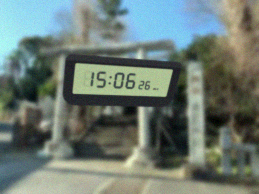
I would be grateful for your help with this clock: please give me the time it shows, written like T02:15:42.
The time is T15:06:26
